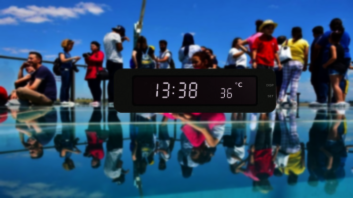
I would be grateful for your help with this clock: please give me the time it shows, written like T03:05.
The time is T13:38
